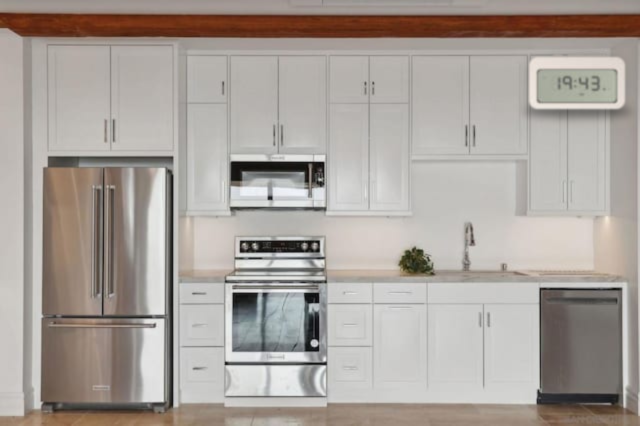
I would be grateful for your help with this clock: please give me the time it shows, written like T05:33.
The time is T19:43
